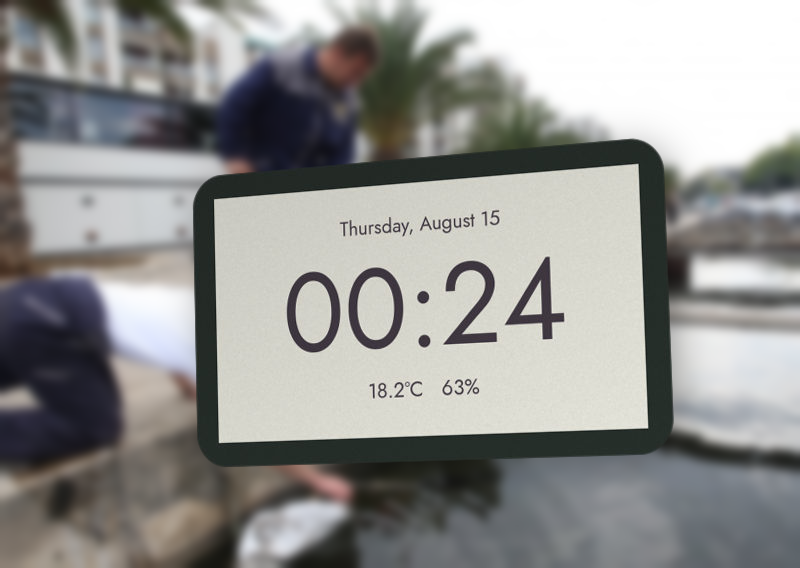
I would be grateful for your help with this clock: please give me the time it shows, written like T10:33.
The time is T00:24
